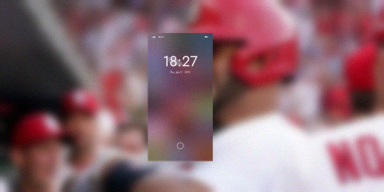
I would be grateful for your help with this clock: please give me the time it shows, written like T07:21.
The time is T18:27
